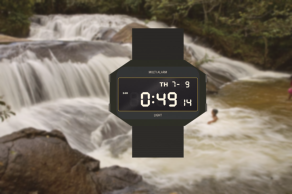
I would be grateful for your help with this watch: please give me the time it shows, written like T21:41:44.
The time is T00:49:14
